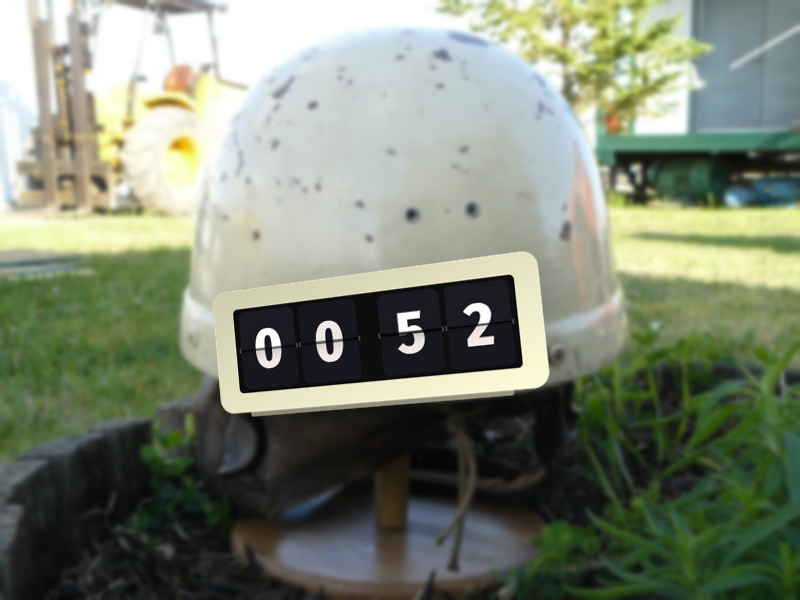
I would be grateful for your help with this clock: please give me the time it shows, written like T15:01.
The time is T00:52
